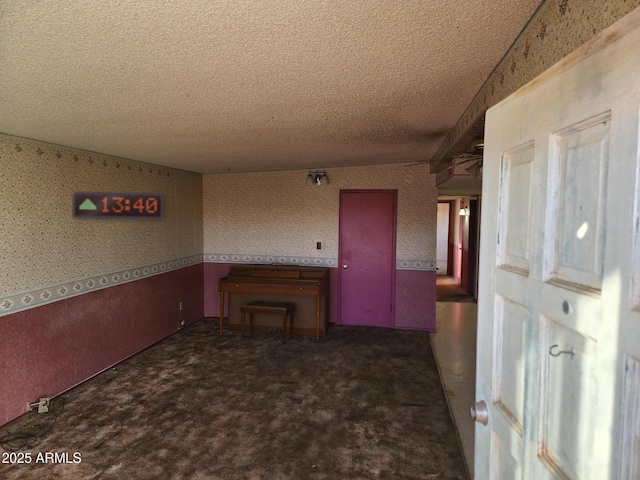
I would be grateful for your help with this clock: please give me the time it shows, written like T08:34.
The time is T13:40
